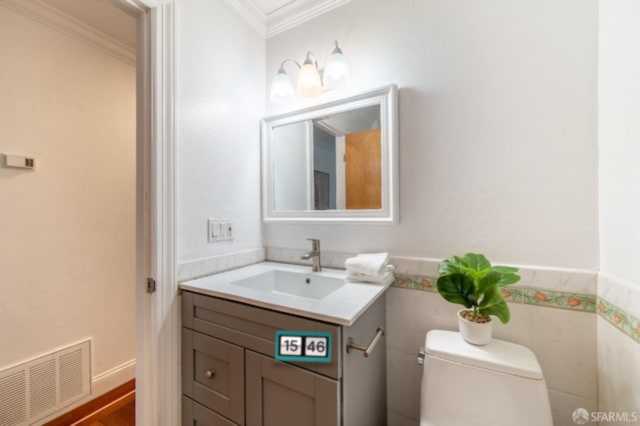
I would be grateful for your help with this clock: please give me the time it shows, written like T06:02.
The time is T15:46
